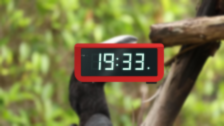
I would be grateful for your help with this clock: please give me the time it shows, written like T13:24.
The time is T19:33
